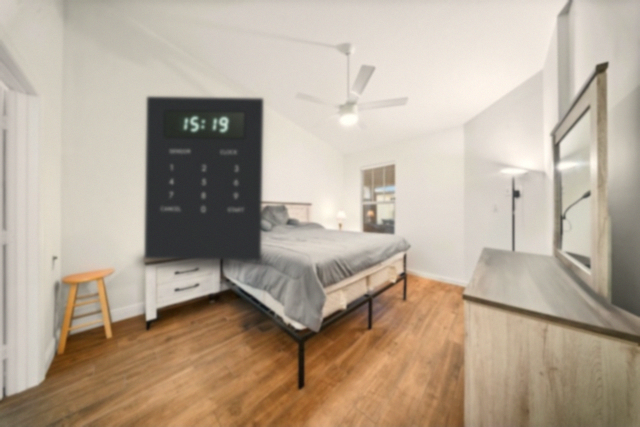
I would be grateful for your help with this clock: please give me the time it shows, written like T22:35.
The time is T15:19
